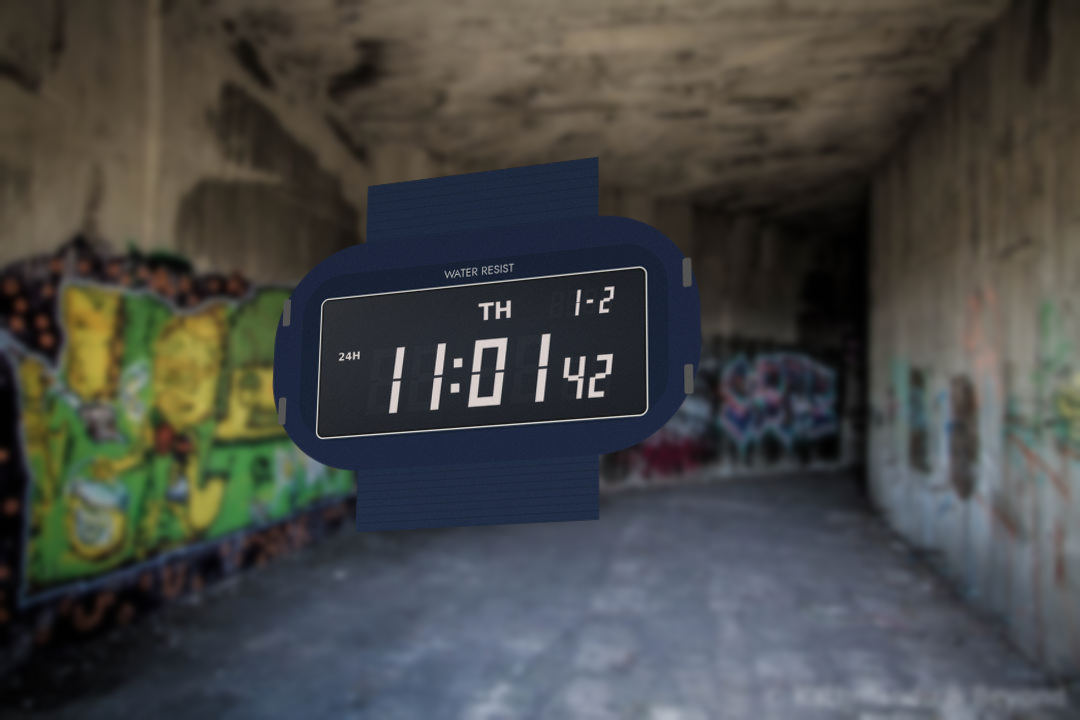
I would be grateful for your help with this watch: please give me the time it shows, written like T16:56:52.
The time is T11:01:42
